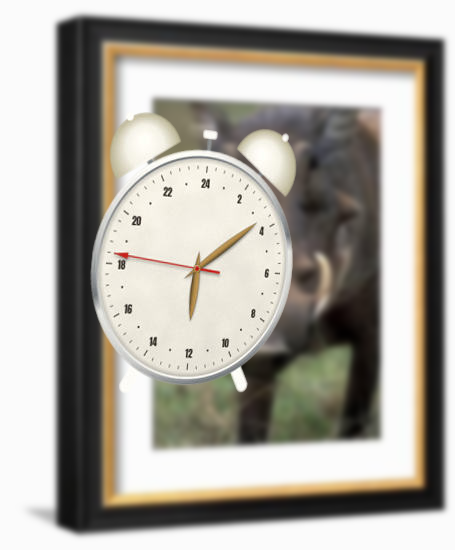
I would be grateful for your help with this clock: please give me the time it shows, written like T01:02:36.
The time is T12:08:46
